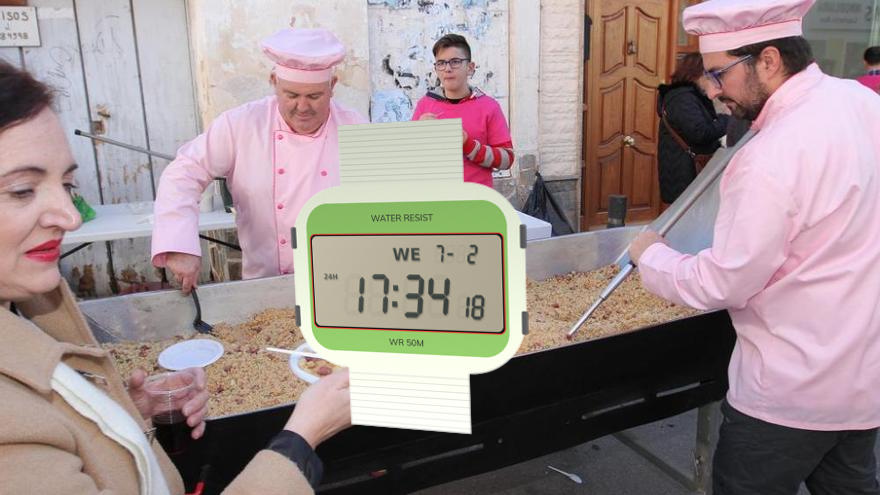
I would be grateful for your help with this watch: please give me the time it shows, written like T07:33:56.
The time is T17:34:18
